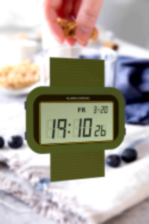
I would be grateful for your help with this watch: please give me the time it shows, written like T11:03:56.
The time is T19:10:26
